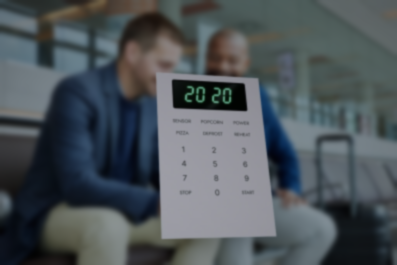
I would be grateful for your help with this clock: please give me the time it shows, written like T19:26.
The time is T20:20
